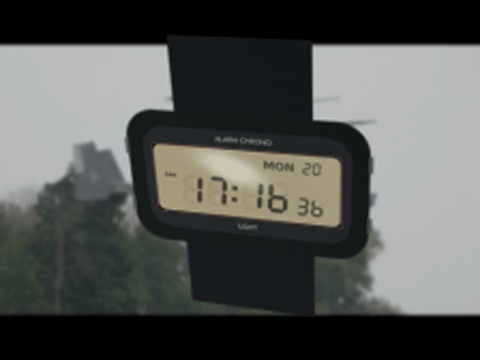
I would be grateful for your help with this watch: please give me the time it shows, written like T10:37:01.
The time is T17:16:36
